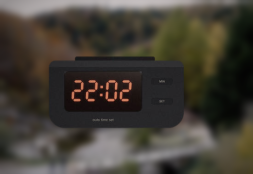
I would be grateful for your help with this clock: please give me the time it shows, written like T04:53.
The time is T22:02
